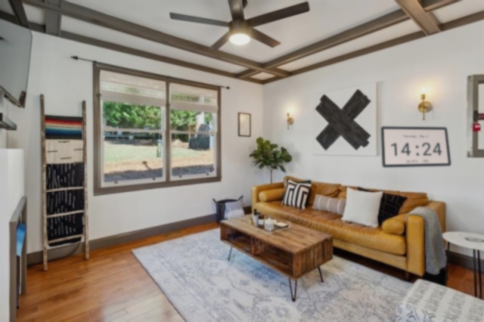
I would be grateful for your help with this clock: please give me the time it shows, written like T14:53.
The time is T14:24
